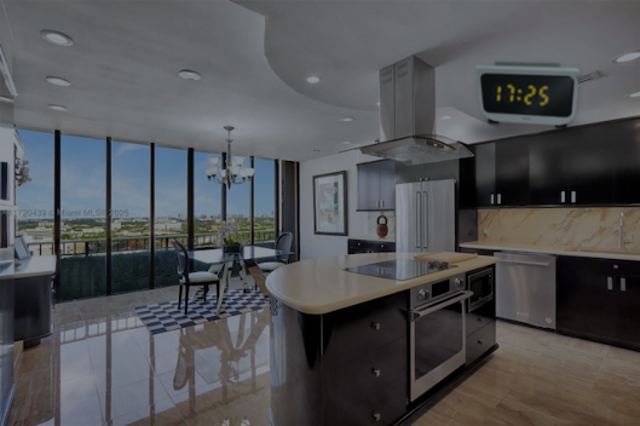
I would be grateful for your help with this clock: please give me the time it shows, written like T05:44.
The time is T17:25
